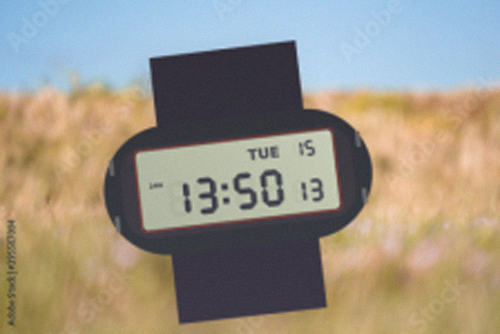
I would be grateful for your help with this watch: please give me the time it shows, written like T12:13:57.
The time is T13:50:13
